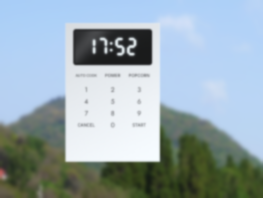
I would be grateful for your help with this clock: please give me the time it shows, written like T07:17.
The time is T17:52
